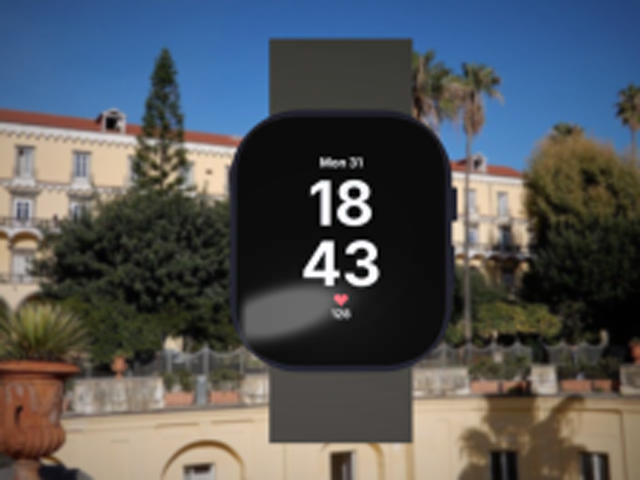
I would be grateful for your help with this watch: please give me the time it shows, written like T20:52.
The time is T18:43
